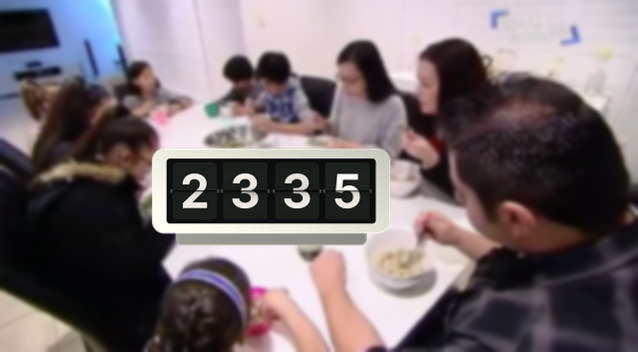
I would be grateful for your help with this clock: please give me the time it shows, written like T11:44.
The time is T23:35
